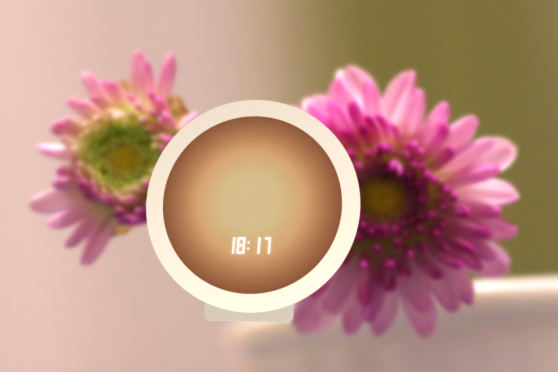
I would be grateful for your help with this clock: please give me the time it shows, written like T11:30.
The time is T18:17
